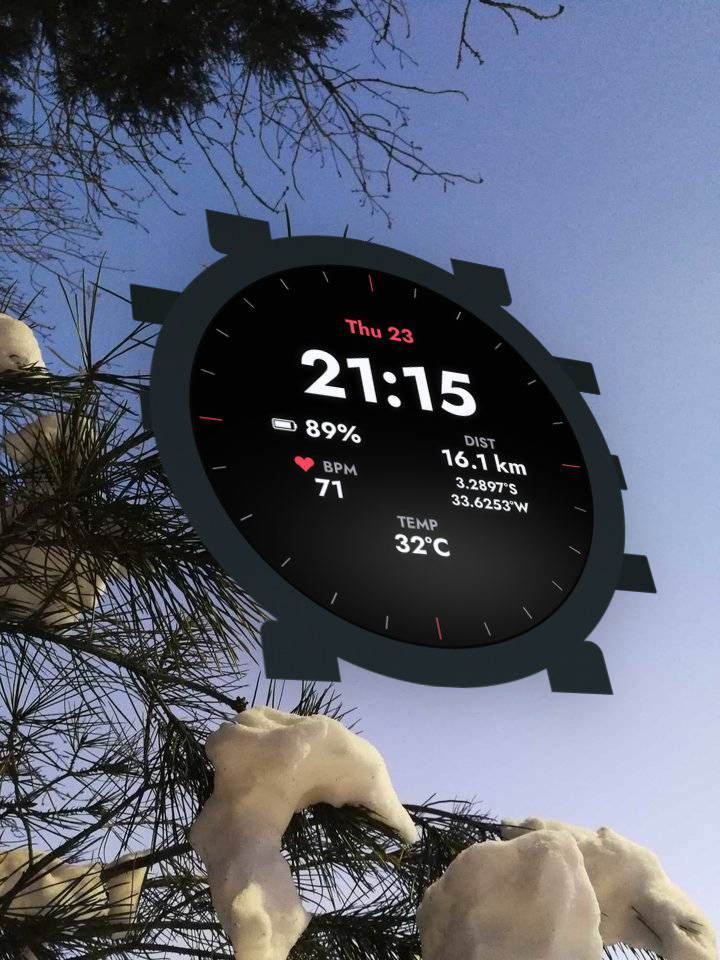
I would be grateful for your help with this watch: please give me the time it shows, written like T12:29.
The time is T21:15
